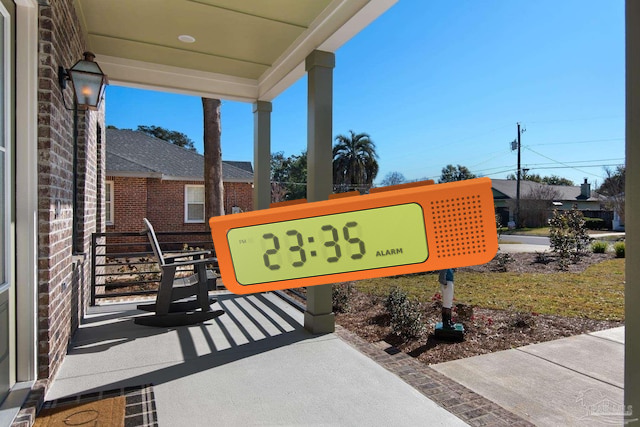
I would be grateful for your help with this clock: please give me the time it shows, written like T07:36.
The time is T23:35
